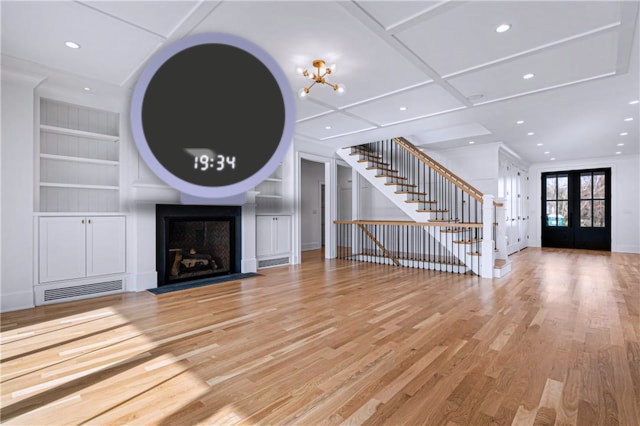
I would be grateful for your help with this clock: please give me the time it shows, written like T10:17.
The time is T19:34
